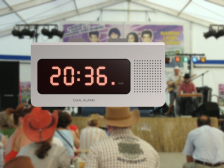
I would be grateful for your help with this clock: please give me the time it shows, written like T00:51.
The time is T20:36
